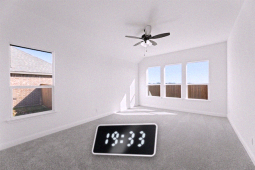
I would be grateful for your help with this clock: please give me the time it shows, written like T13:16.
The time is T19:33
